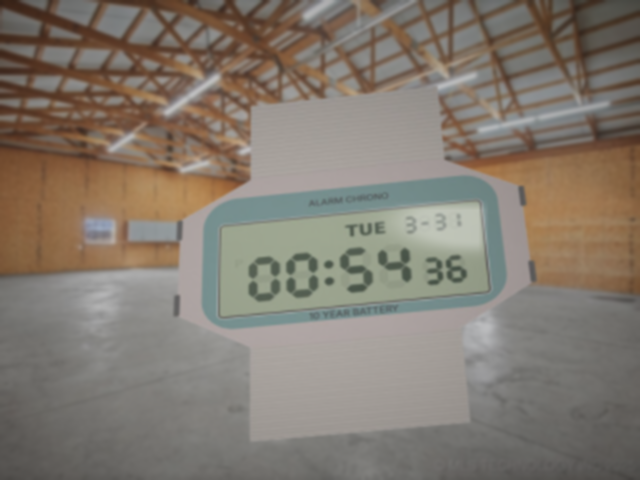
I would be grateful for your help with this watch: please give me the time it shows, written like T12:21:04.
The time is T00:54:36
